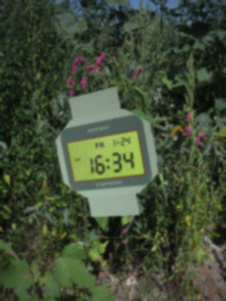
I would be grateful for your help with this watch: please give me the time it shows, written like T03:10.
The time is T16:34
